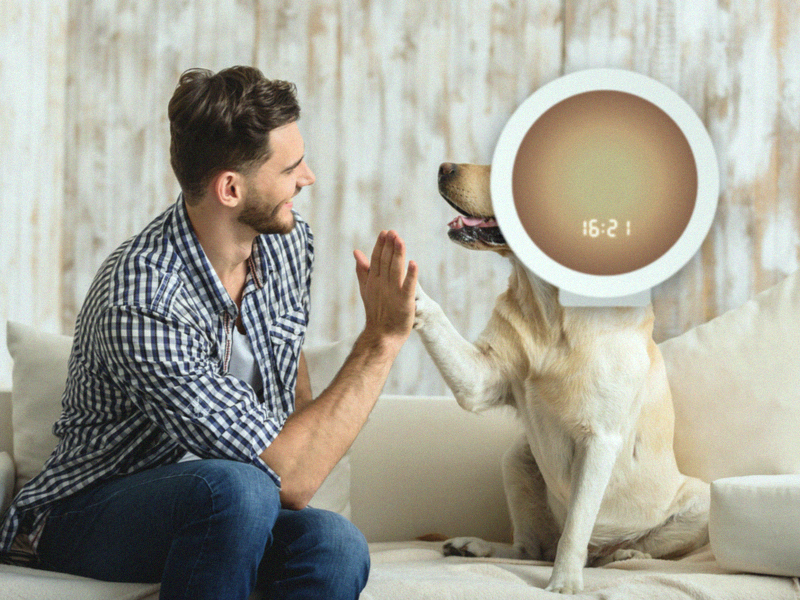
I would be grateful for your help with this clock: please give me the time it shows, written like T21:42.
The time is T16:21
